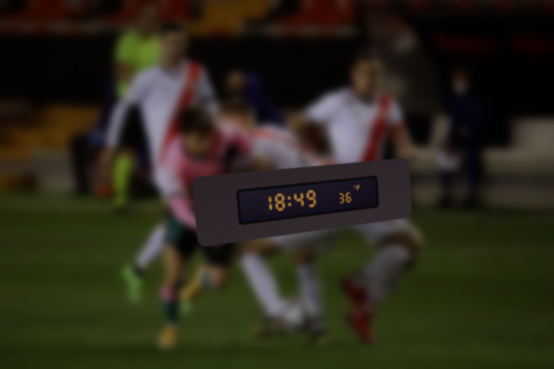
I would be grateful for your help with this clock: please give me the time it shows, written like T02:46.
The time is T18:49
